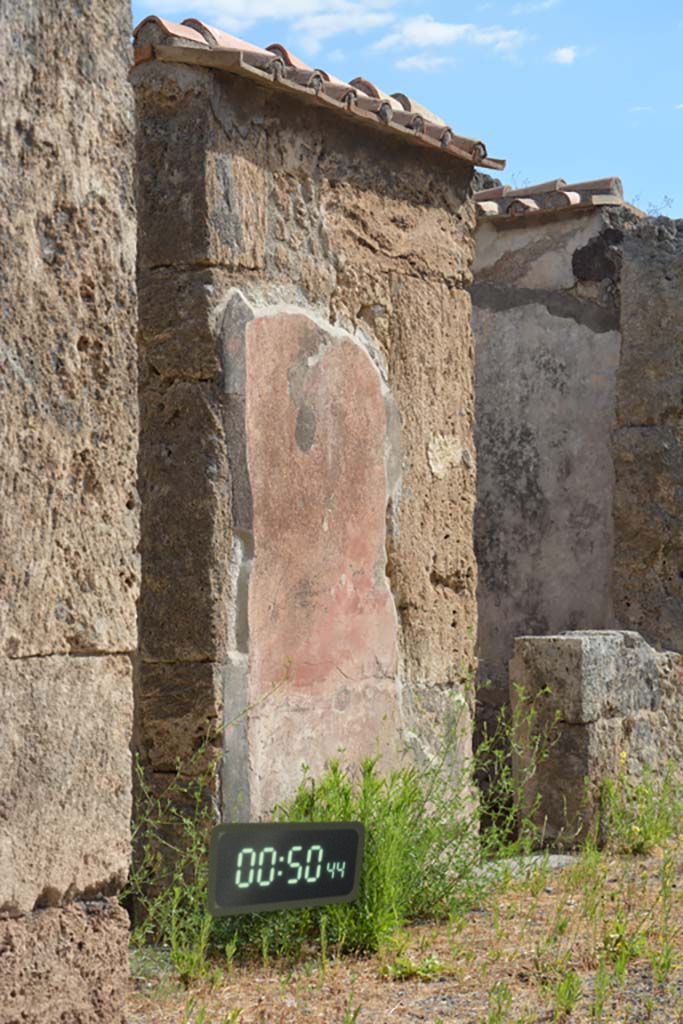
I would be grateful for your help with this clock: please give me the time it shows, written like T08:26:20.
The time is T00:50:44
